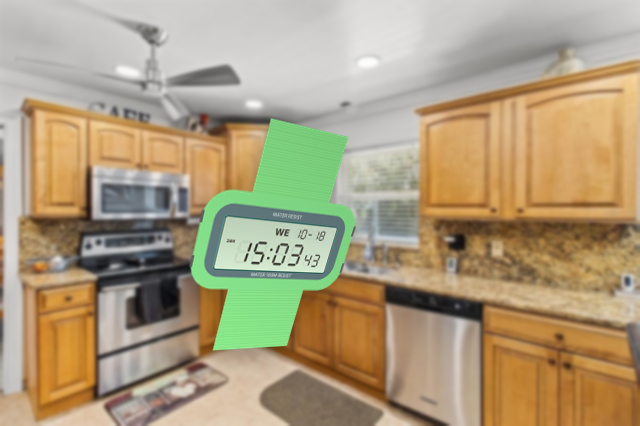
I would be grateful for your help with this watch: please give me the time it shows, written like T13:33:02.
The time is T15:03:43
